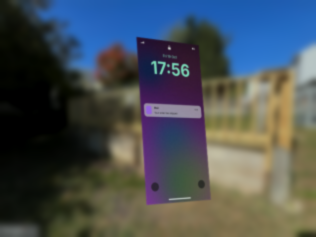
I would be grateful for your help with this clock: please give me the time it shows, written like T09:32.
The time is T17:56
